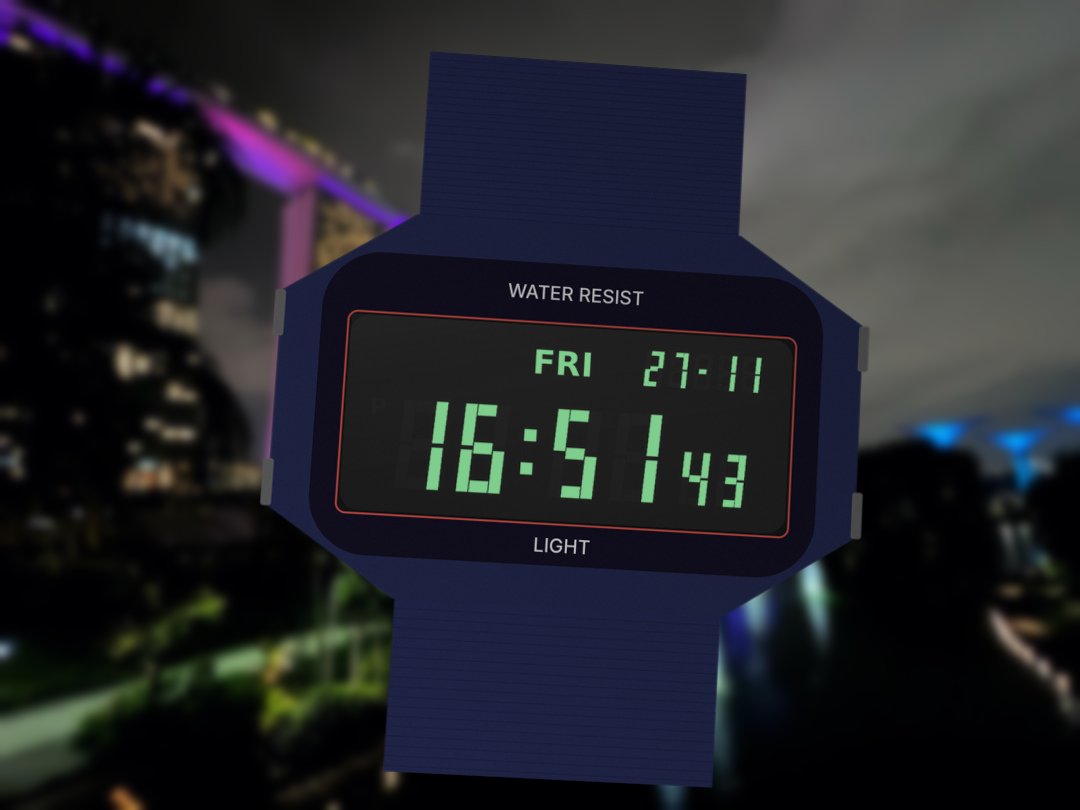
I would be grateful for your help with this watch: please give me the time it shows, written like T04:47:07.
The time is T16:51:43
